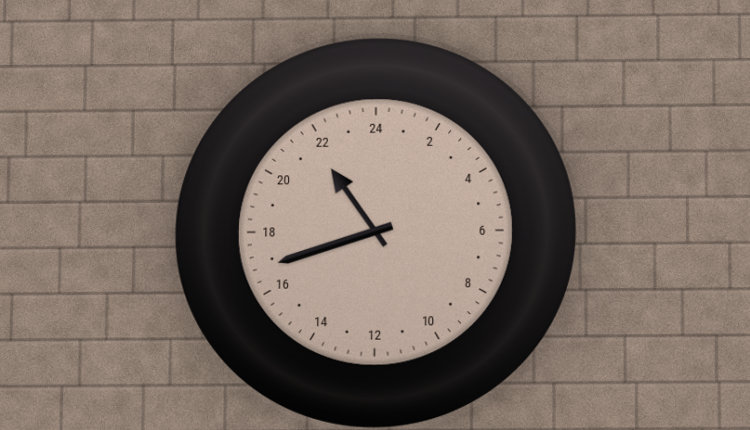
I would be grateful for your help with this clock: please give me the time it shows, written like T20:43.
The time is T21:42
